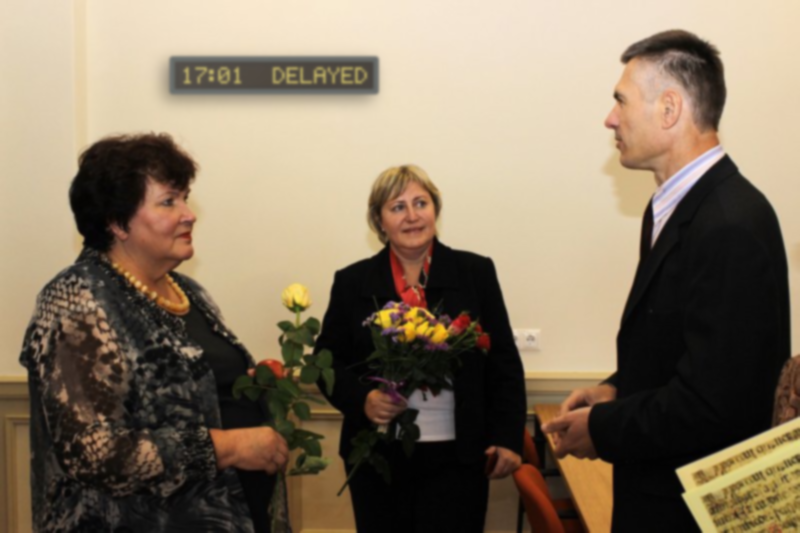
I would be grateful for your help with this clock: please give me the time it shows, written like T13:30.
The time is T17:01
